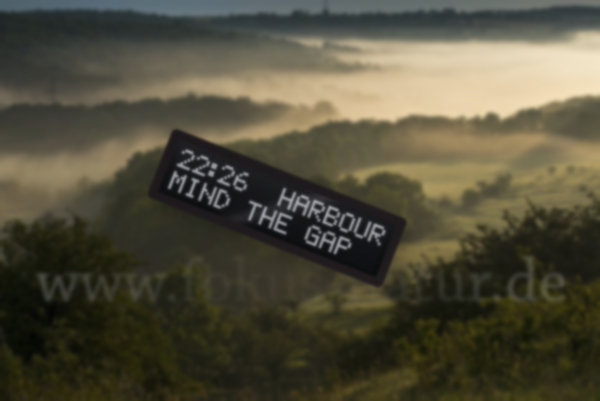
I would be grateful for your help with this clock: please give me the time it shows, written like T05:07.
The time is T22:26
